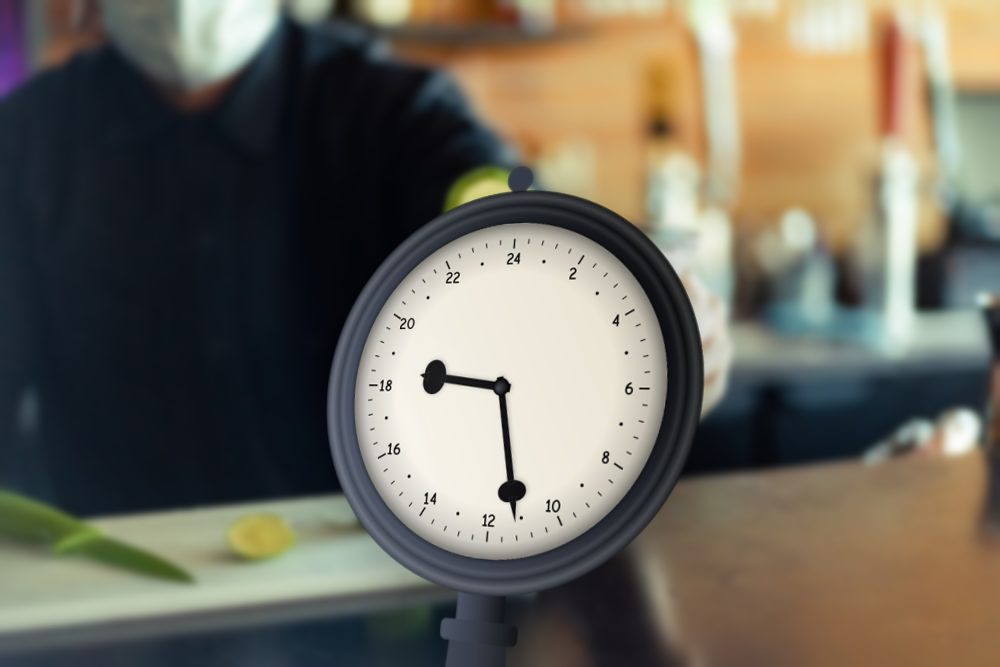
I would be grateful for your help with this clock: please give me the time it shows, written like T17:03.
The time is T18:28
